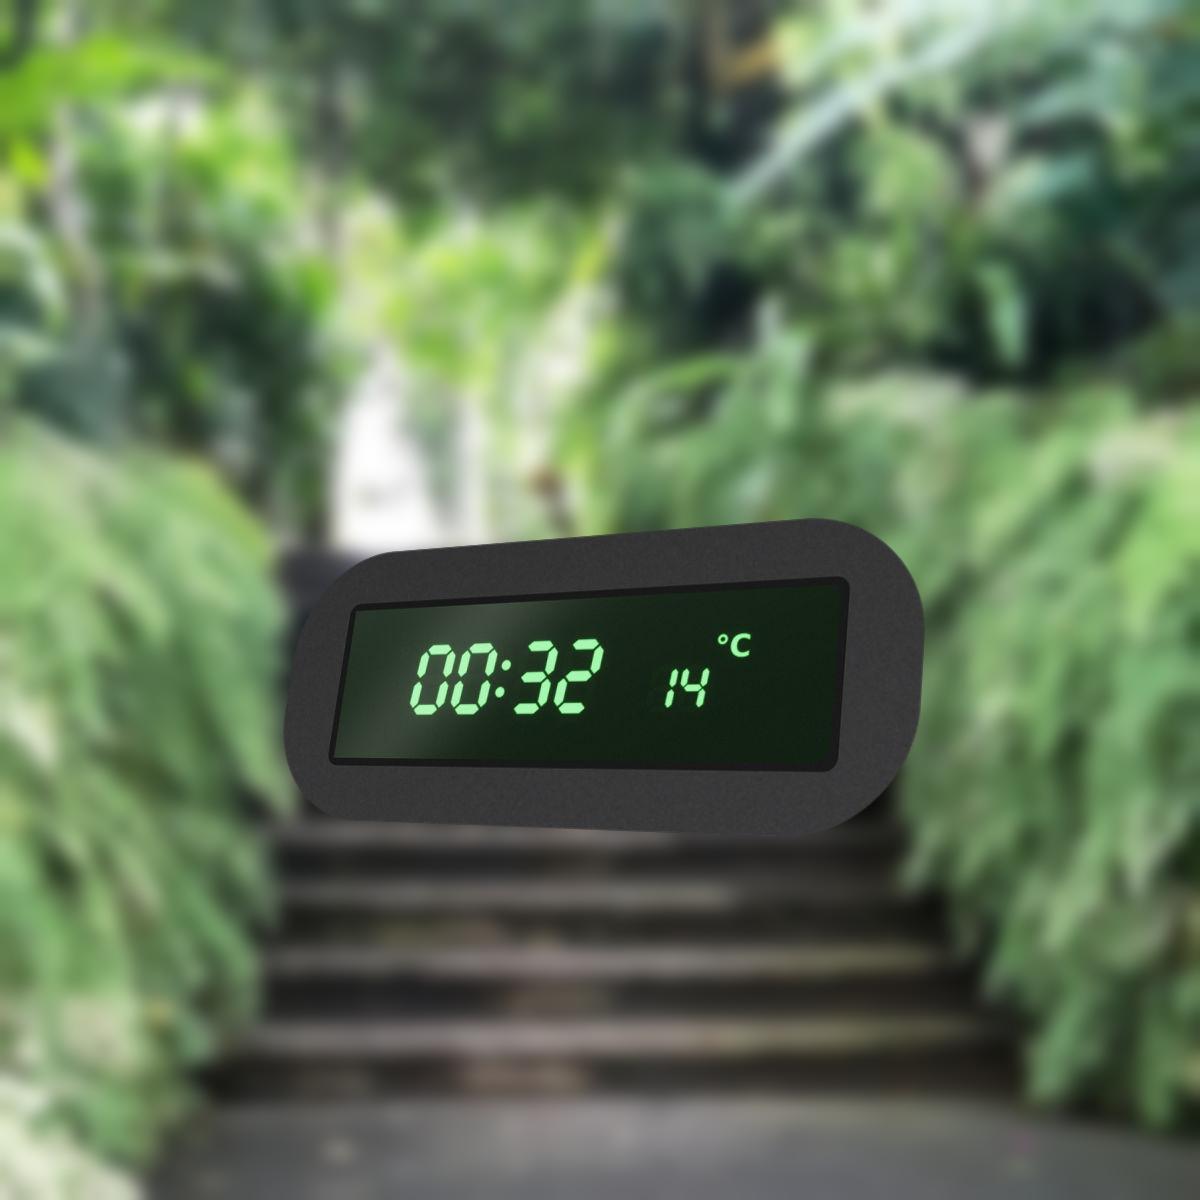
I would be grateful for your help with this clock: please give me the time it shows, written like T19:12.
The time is T00:32
